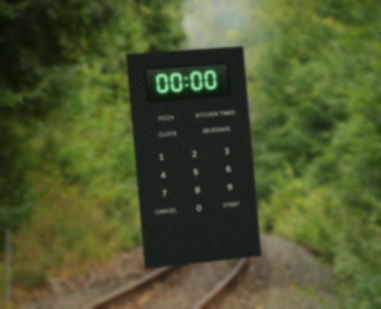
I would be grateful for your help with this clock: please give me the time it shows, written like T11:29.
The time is T00:00
